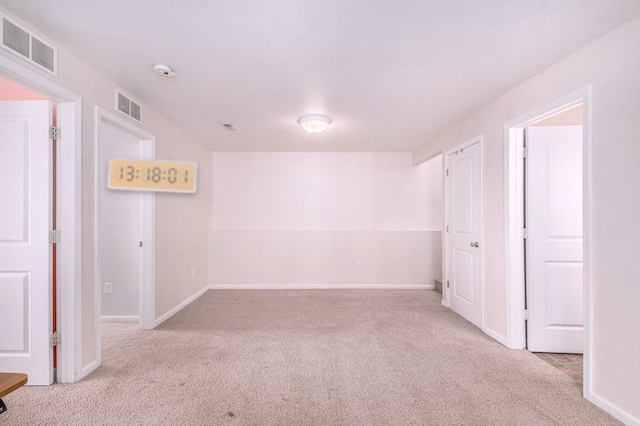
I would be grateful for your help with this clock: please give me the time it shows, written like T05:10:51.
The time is T13:18:01
